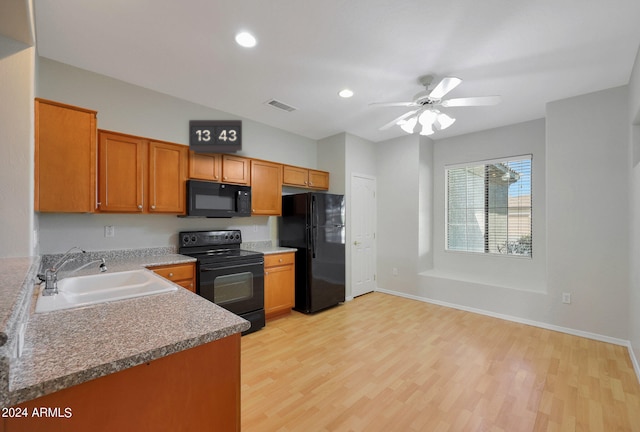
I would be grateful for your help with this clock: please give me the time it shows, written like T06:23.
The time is T13:43
